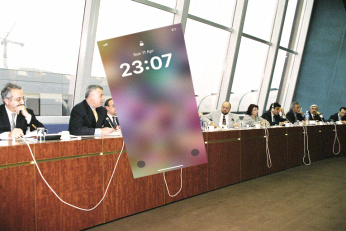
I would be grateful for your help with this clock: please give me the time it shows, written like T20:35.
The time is T23:07
